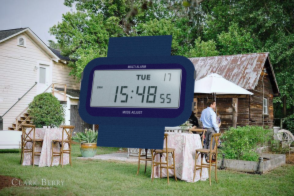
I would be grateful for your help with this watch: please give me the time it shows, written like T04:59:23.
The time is T15:48:55
